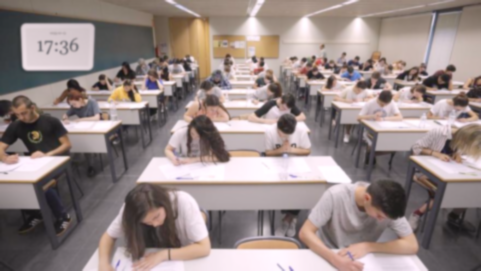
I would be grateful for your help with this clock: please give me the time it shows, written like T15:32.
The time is T17:36
